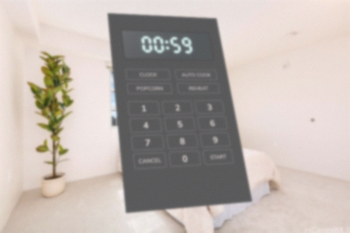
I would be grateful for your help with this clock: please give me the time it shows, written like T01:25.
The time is T00:59
